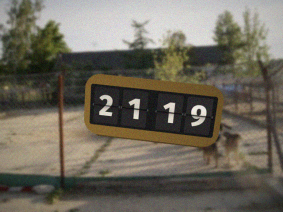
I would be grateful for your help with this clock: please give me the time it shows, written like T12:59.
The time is T21:19
